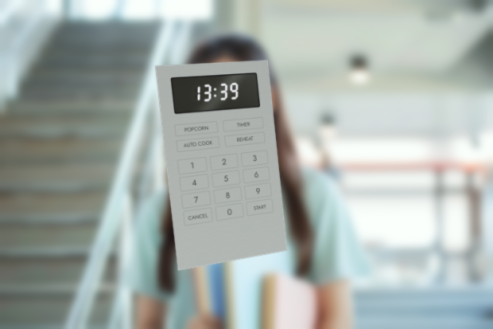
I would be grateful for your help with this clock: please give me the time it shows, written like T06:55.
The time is T13:39
